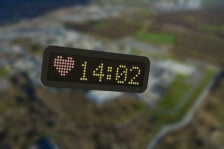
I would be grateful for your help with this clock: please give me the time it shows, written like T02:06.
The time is T14:02
